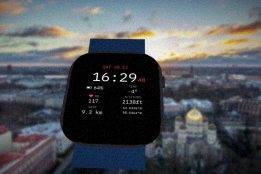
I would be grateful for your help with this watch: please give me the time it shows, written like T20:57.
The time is T16:29
